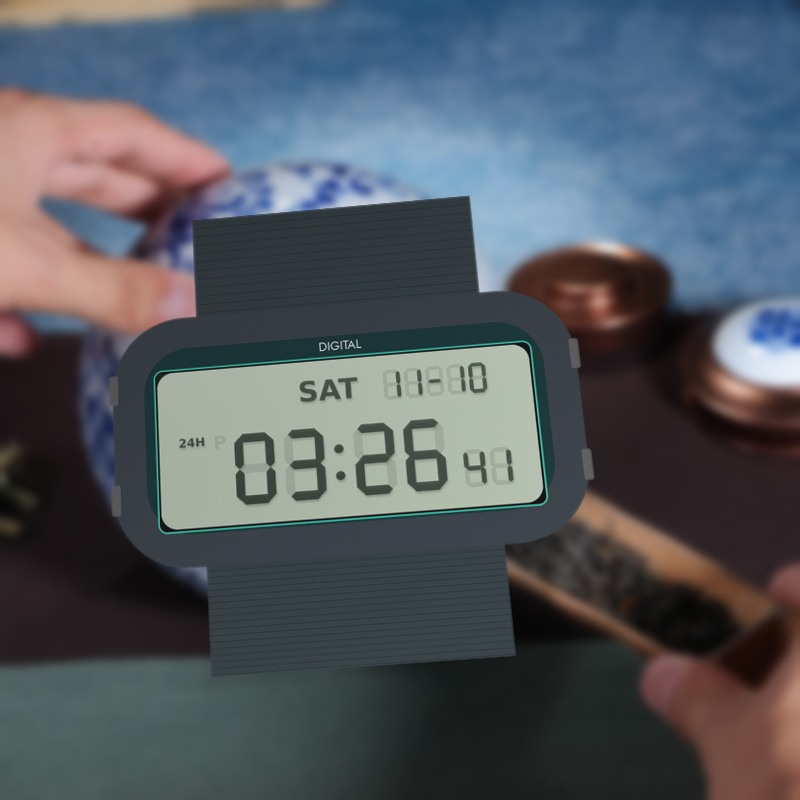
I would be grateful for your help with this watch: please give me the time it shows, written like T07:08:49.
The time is T03:26:41
